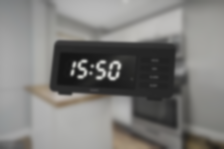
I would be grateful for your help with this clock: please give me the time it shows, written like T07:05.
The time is T15:50
